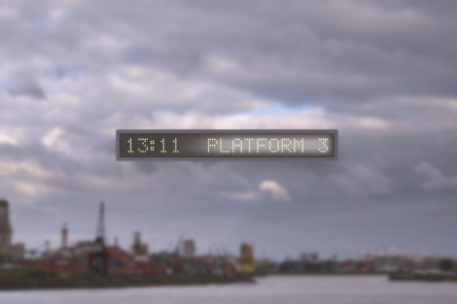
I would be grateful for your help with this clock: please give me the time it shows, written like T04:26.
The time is T13:11
